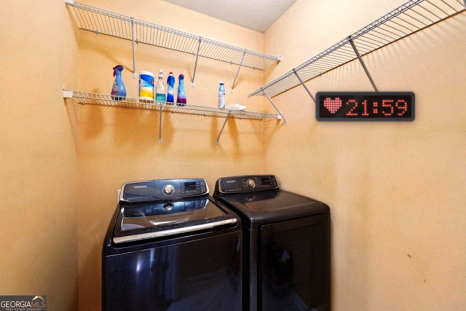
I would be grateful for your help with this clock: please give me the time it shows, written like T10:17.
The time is T21:59
